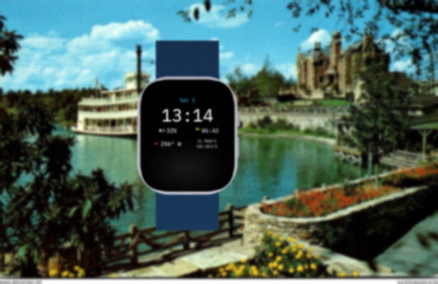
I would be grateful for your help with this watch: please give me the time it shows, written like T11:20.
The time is T13:14
